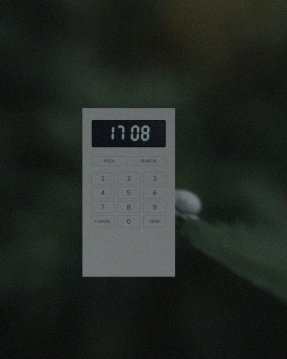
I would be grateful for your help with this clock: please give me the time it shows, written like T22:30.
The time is T17:08
